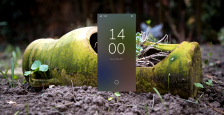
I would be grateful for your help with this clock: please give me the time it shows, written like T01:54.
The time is T14:00
